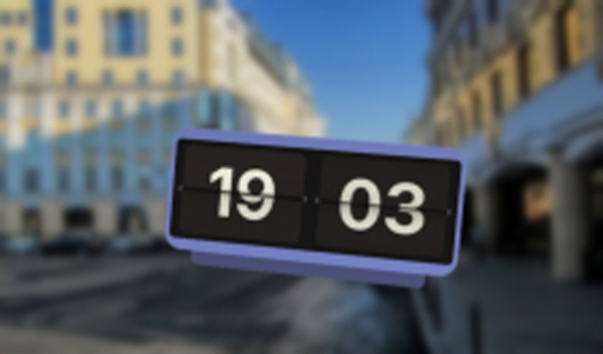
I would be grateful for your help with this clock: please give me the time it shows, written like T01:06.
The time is T19:03
